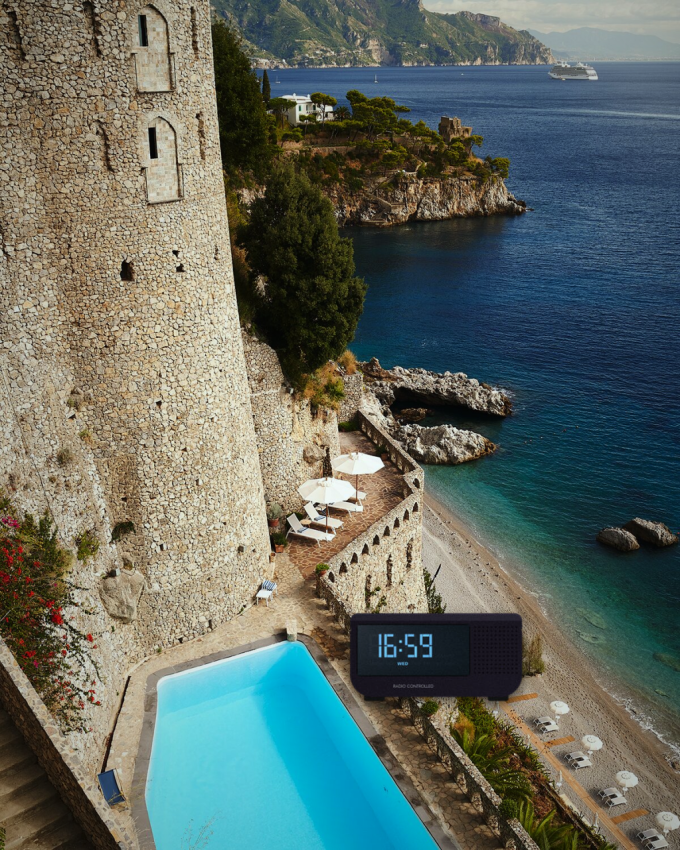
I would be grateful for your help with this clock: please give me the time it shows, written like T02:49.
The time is T16:59
